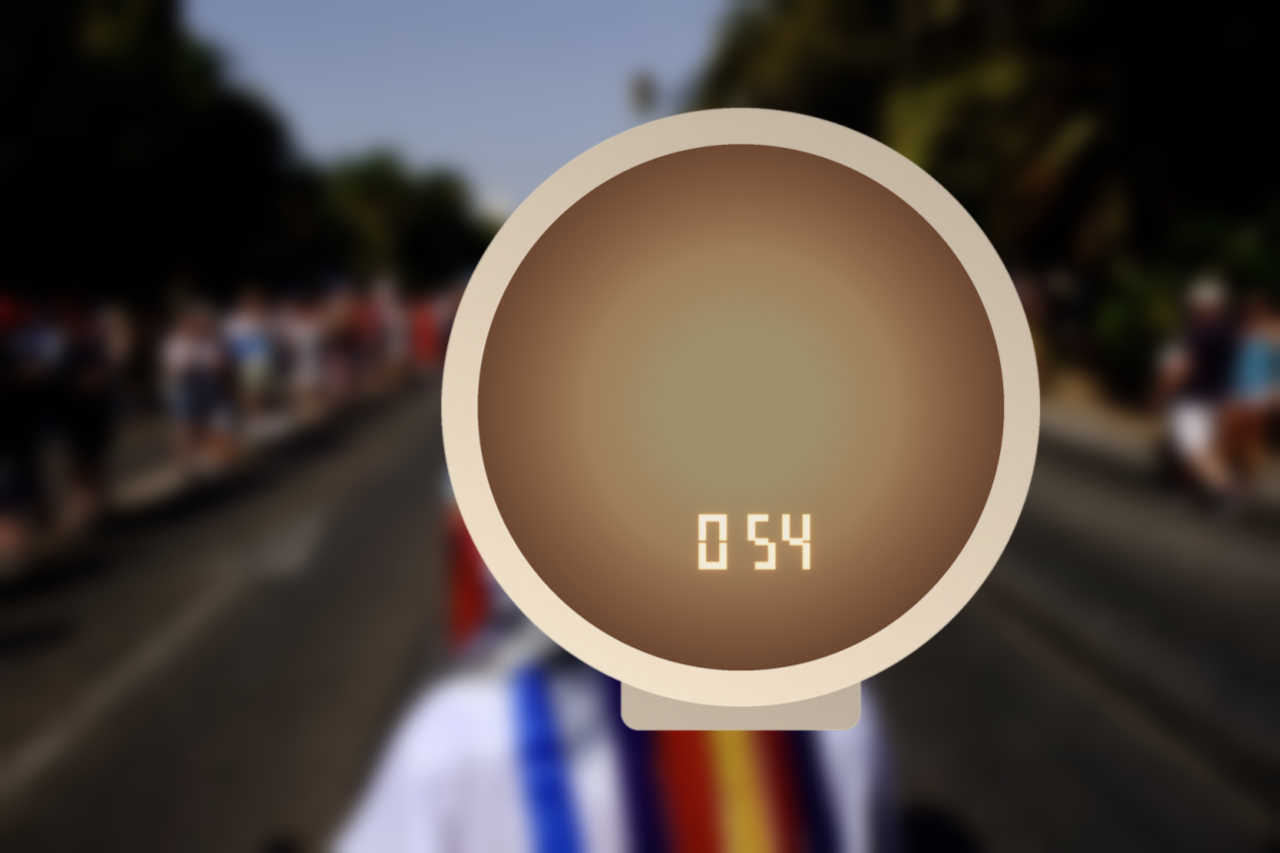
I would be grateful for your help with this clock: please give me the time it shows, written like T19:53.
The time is T00:54
